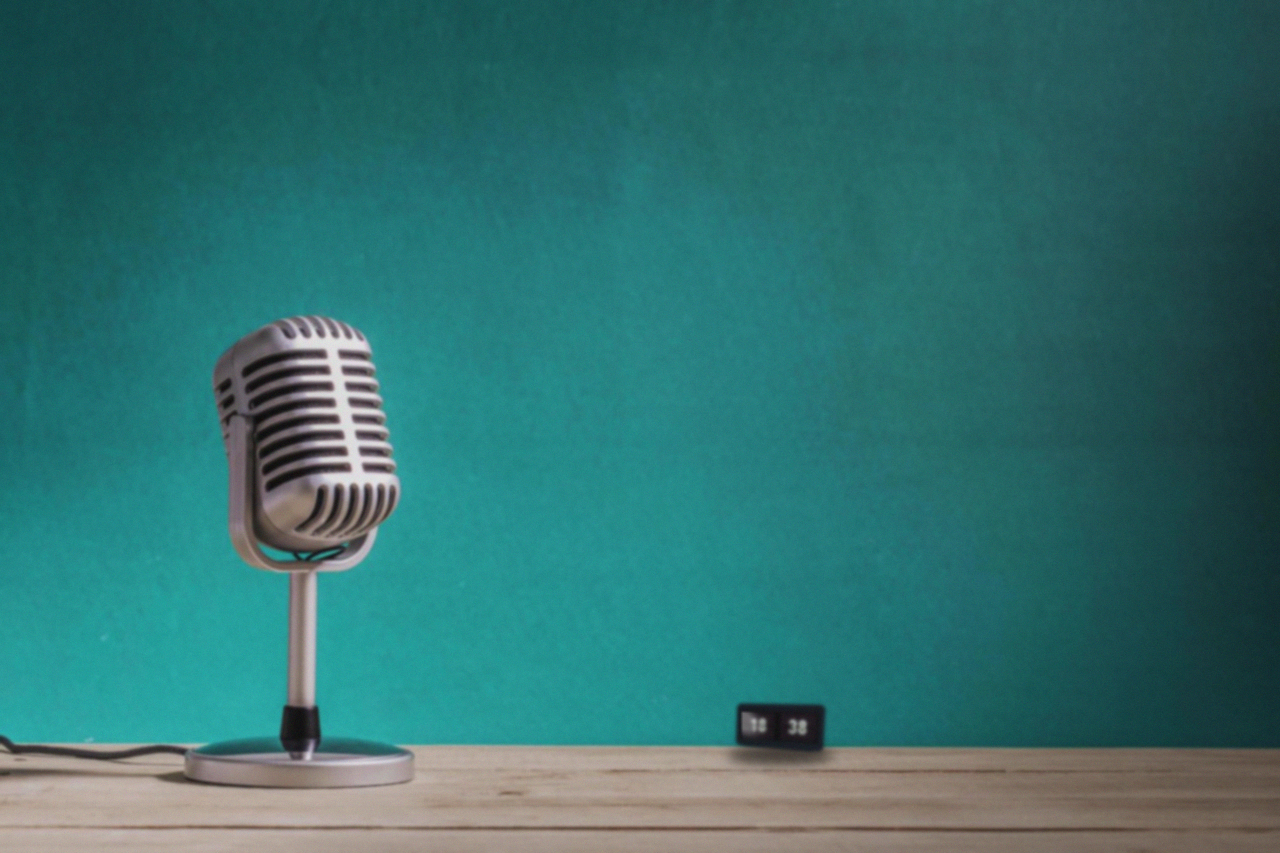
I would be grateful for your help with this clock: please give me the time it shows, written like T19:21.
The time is T18:38
